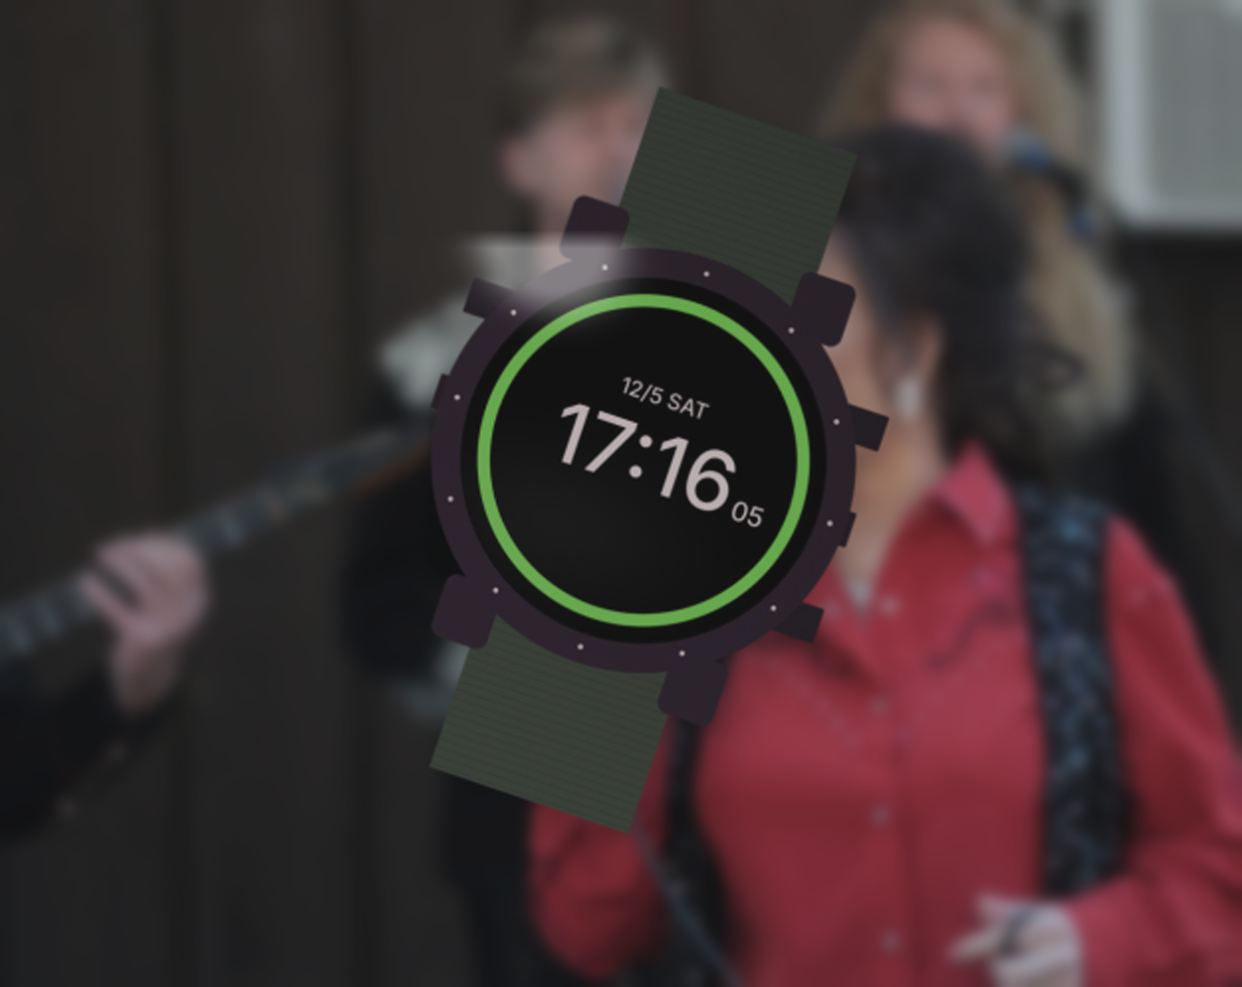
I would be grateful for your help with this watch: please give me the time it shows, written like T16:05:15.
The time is T17:16:05
